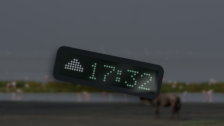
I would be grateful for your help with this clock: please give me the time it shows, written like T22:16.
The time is T17:32
